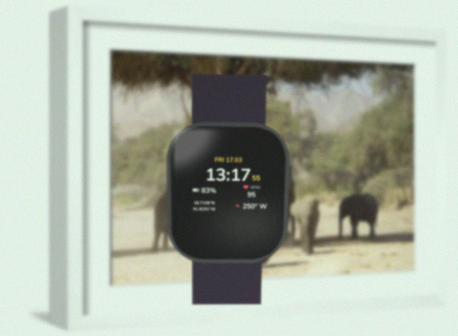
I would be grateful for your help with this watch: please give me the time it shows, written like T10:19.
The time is T13:17
